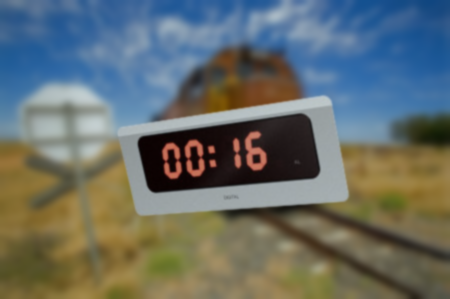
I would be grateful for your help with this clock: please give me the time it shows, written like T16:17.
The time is T00:16
